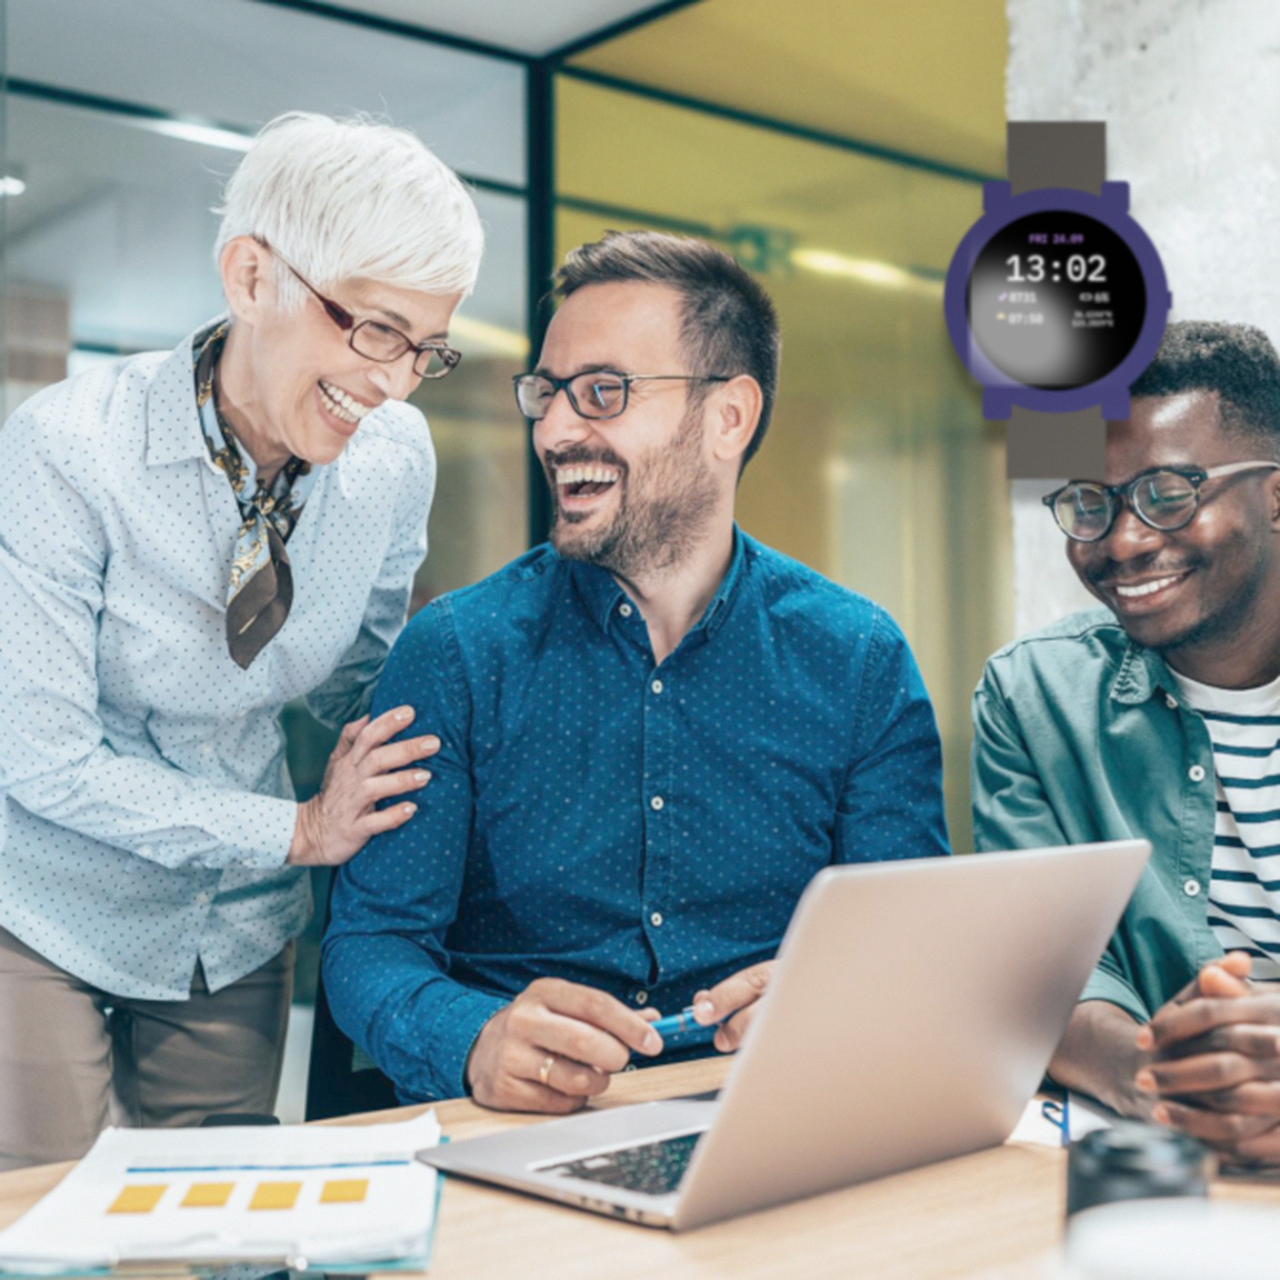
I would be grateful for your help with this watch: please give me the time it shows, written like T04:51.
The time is T13:02
